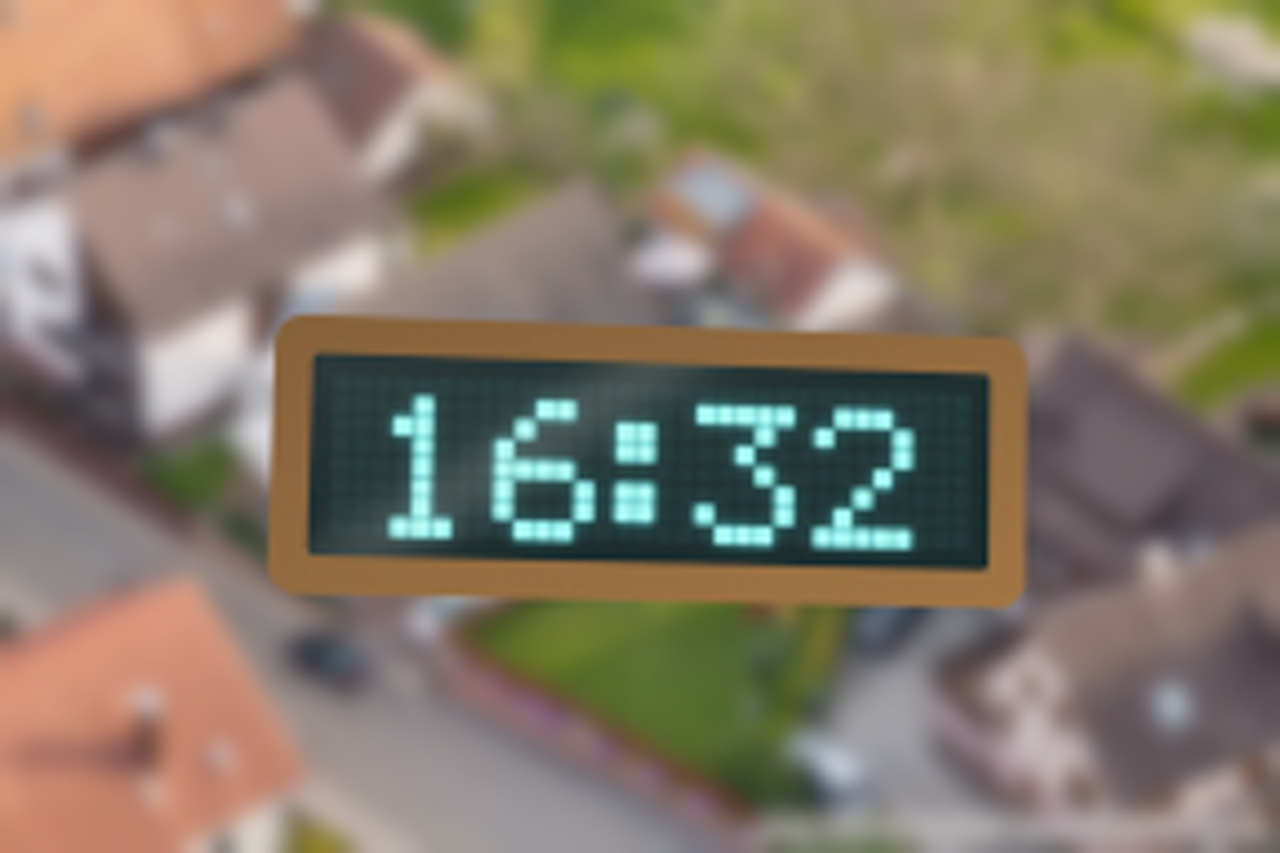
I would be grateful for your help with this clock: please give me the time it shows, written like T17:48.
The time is T16:32
